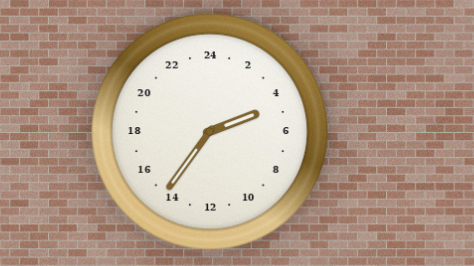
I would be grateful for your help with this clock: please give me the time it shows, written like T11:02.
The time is T04:36
